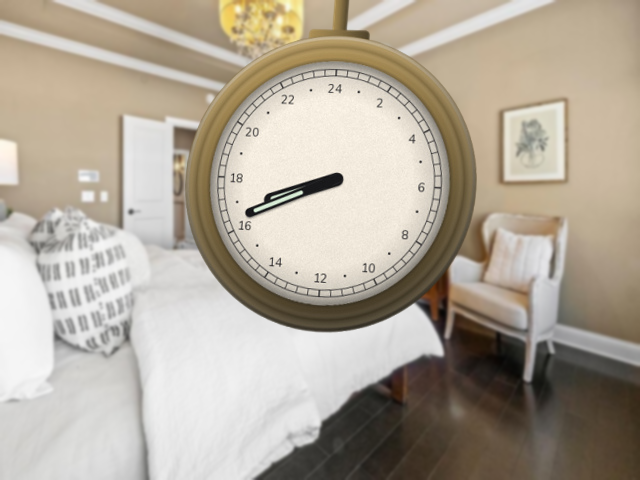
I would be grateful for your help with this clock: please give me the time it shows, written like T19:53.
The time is T16:41
